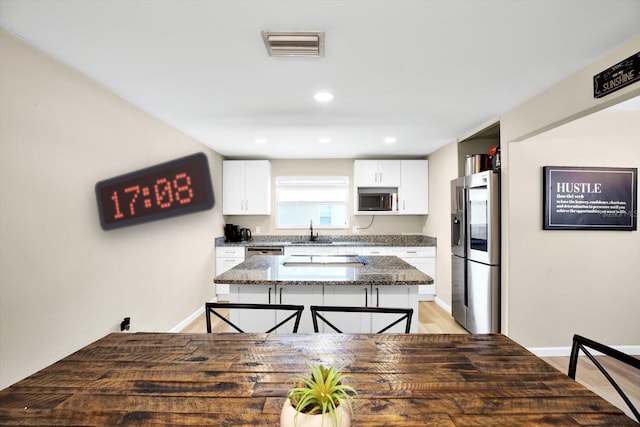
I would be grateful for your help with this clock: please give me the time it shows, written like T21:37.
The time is T17:08
